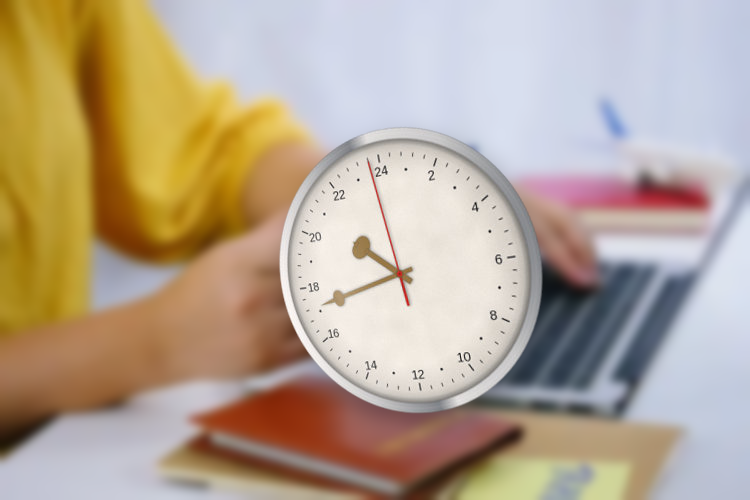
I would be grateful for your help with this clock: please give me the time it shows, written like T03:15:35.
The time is T20:42:59
